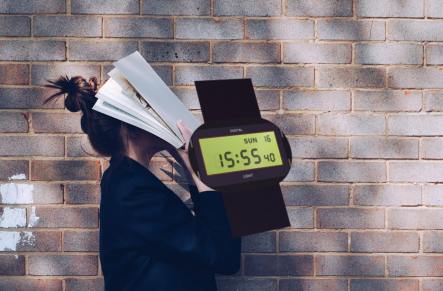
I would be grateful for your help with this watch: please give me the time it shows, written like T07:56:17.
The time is T15:55:40
